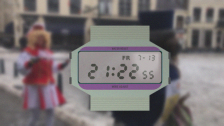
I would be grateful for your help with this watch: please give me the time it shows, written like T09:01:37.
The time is T21:22:55
